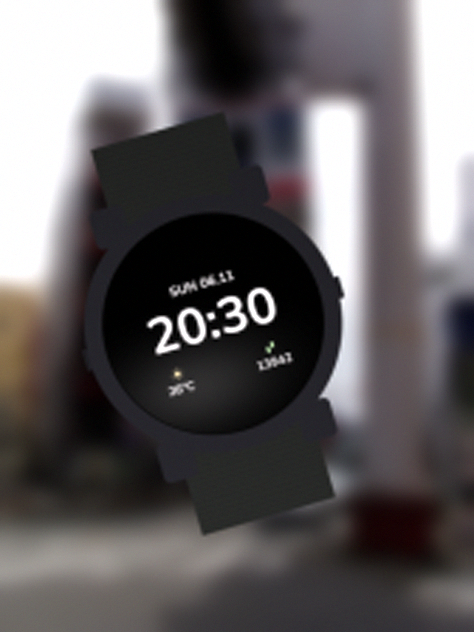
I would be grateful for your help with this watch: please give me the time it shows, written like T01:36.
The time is T20:30
